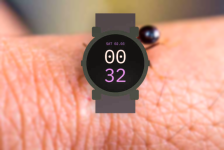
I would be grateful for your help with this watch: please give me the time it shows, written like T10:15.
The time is T00:32
